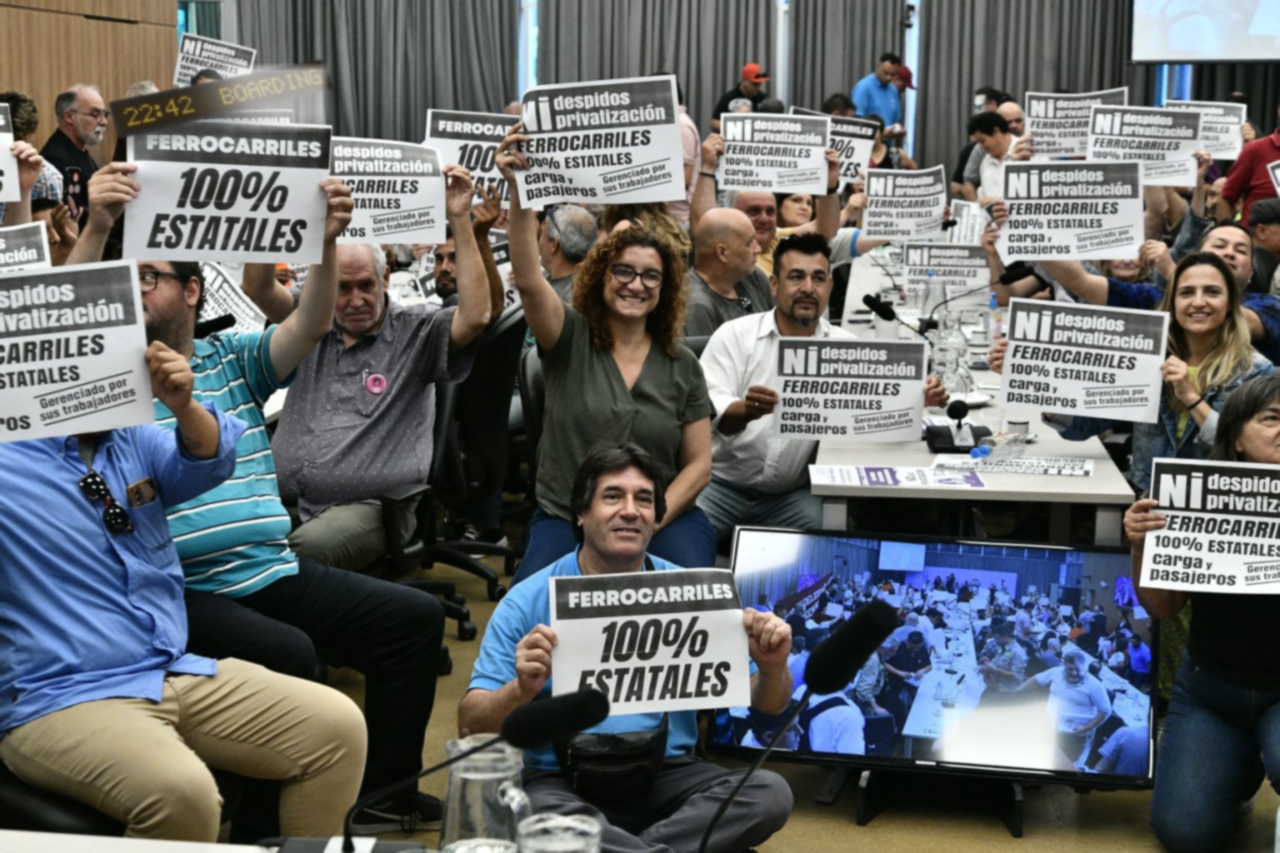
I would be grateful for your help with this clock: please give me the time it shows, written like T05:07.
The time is T22:42
